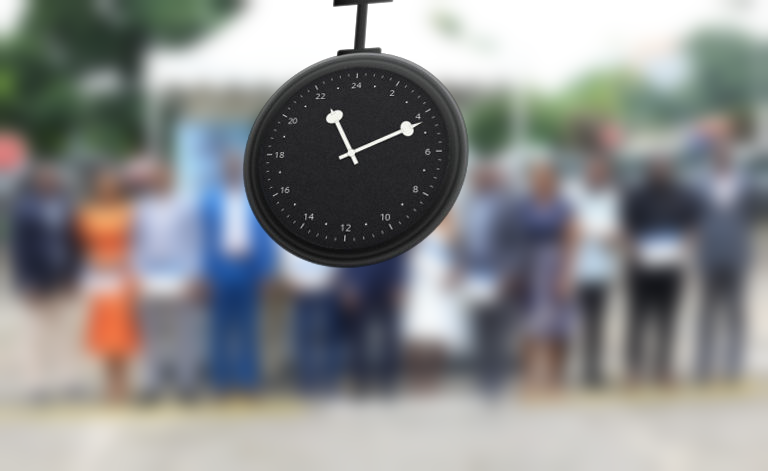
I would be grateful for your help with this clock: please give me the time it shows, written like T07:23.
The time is T22:11
